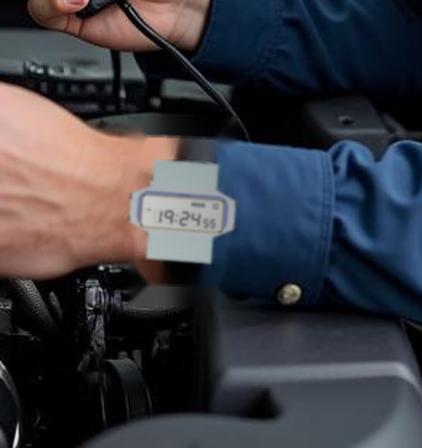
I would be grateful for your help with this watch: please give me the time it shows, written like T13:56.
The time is T19:24
